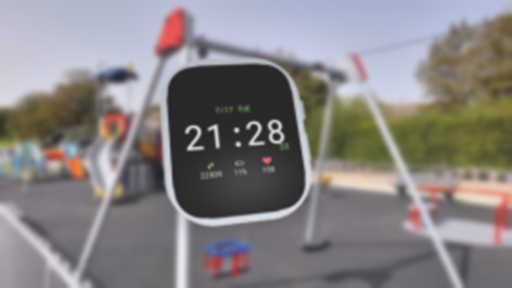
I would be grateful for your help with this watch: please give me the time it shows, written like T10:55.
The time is T21:28
